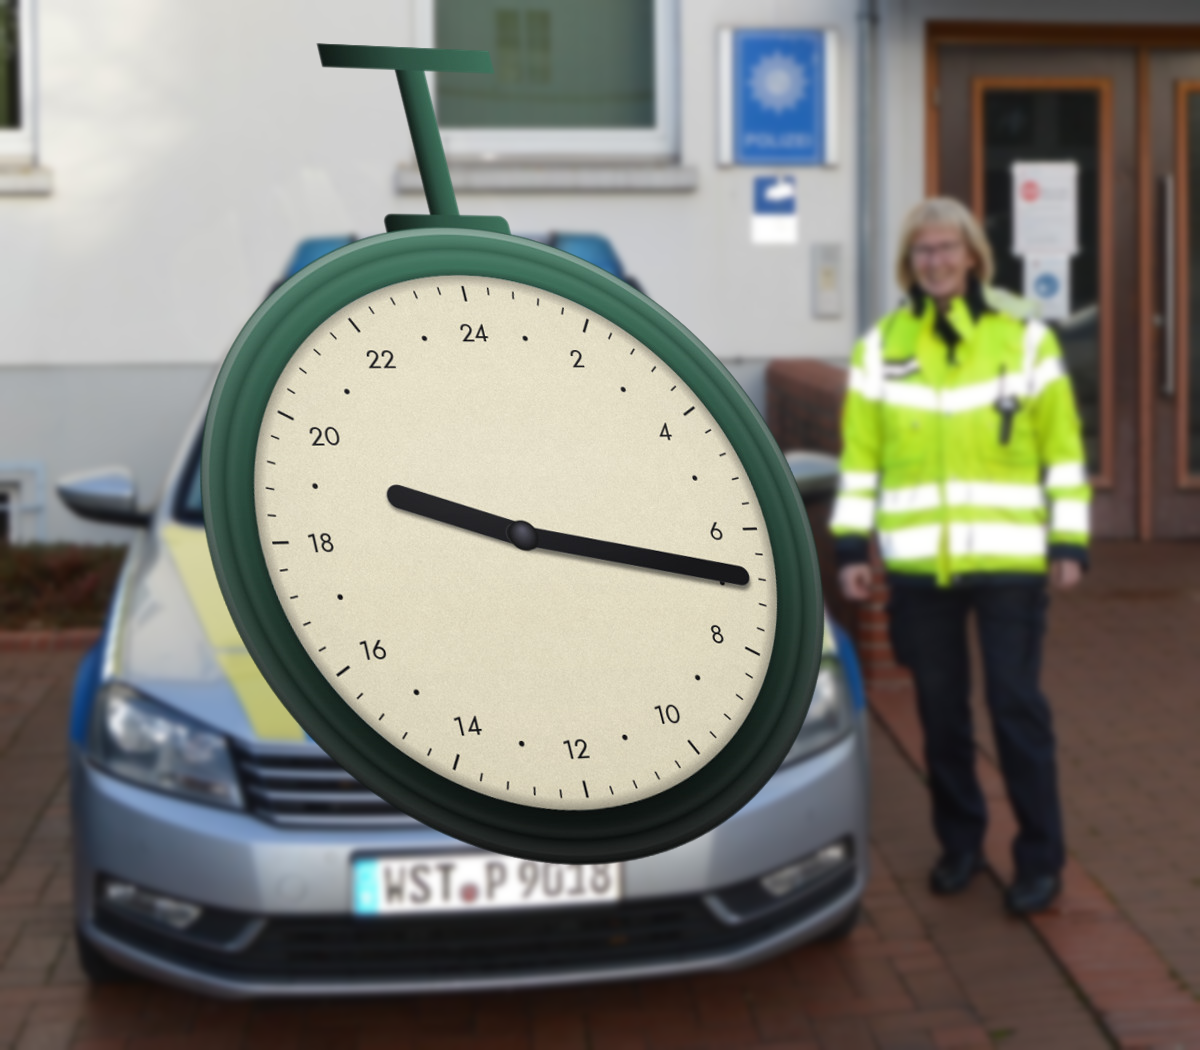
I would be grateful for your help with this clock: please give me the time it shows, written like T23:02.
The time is T19:17
